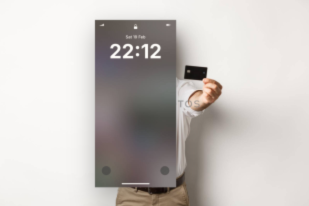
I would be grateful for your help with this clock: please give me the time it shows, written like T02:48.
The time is T22:12
